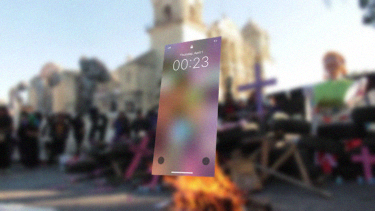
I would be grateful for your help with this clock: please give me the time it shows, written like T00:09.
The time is T00:23
